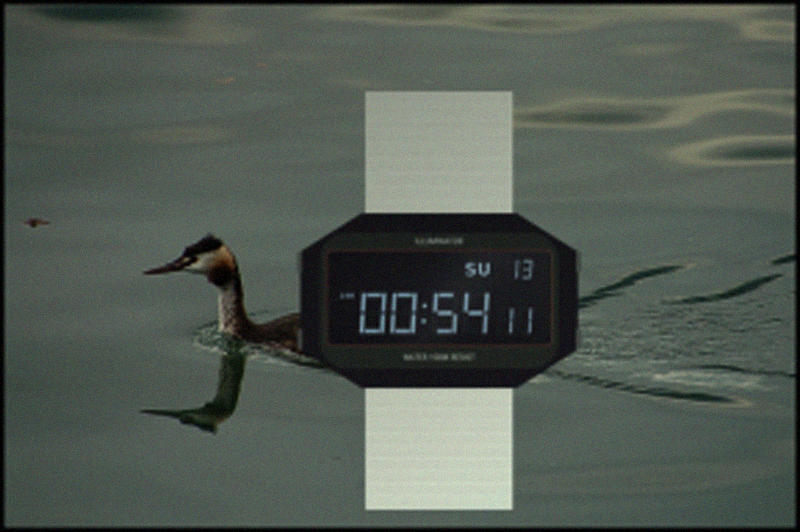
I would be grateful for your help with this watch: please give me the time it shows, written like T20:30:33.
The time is T00:54:11
